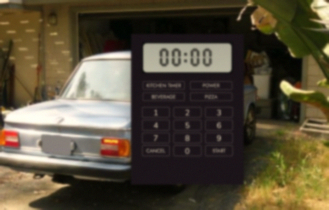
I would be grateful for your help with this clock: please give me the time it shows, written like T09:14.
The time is T00:00
